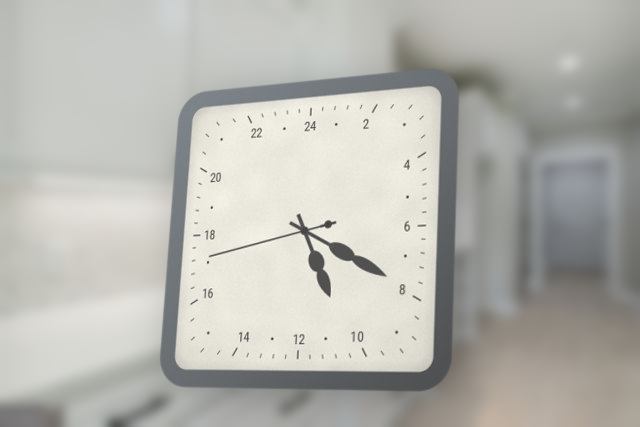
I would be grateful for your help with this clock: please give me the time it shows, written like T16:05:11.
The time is T10:19:43
